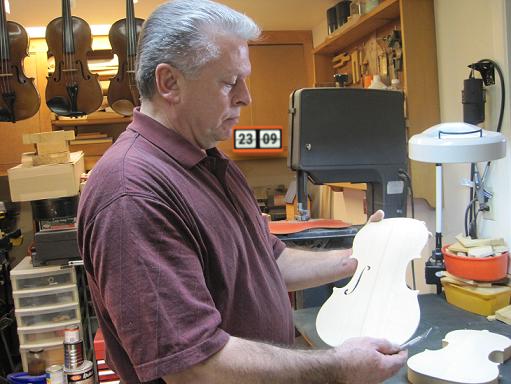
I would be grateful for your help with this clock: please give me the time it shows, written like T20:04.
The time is T23:09
